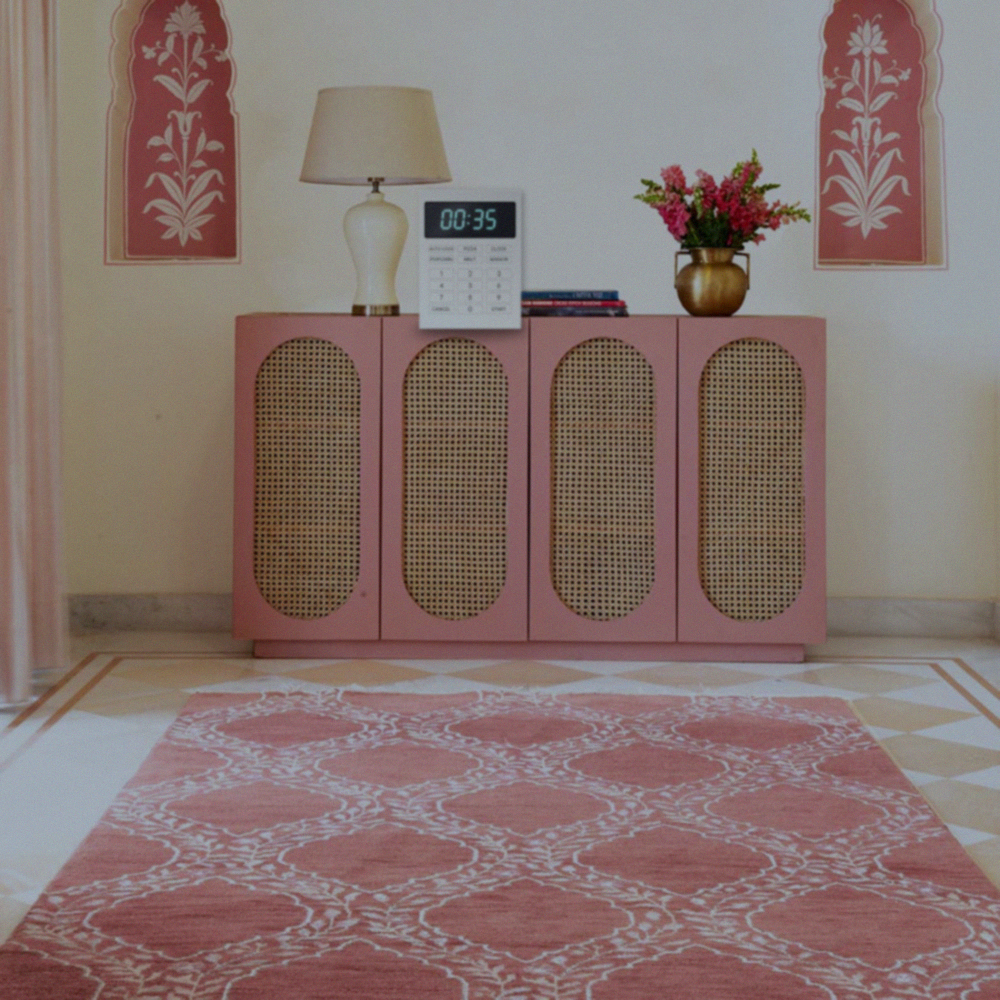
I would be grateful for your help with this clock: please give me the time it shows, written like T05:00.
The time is T00:35
